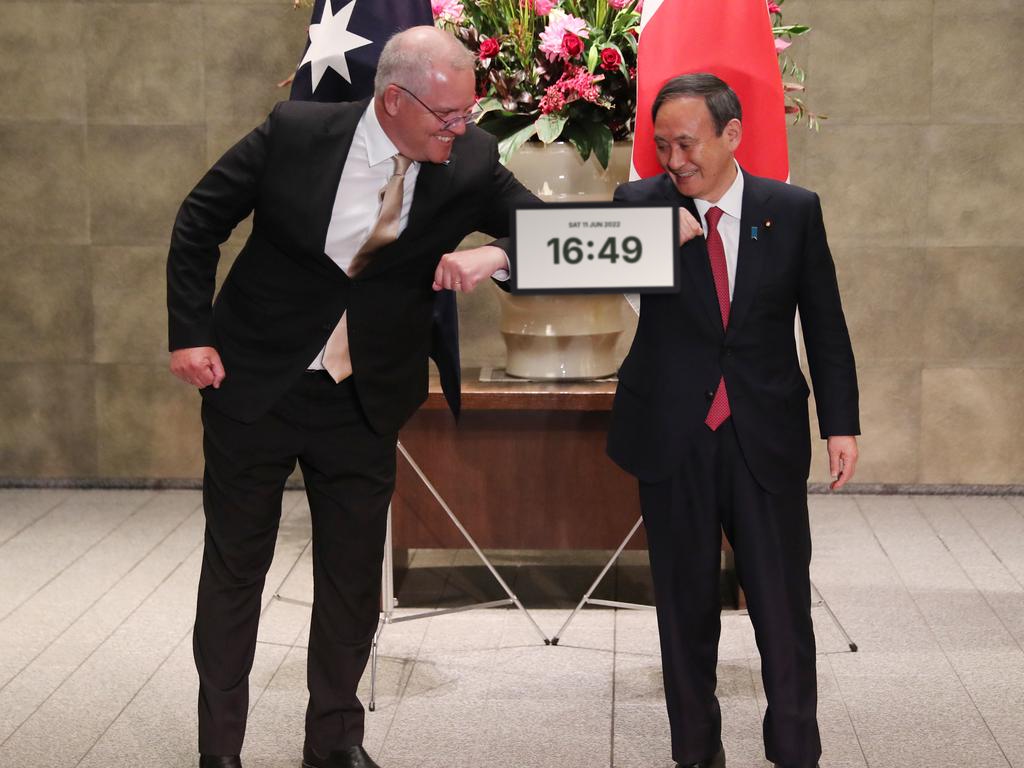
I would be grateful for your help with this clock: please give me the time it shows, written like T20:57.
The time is T16:49
